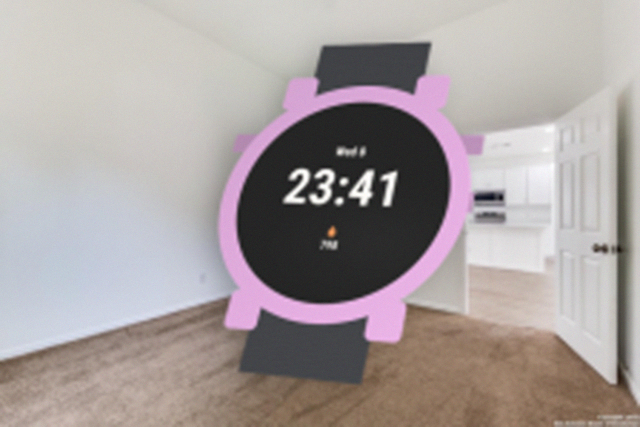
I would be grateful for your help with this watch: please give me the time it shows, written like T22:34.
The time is T23:41
